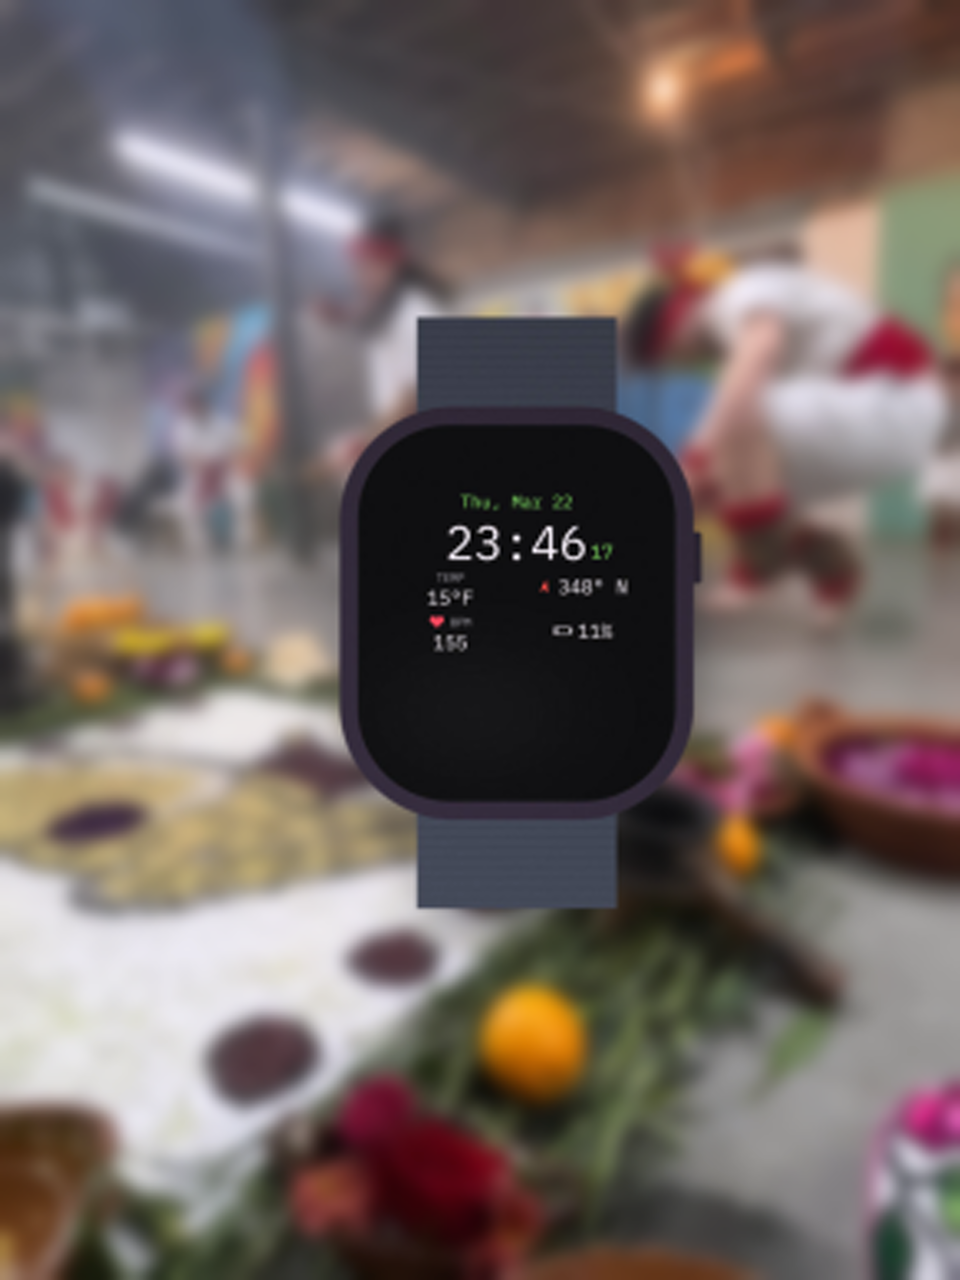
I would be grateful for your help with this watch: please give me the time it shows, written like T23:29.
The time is T23:46
